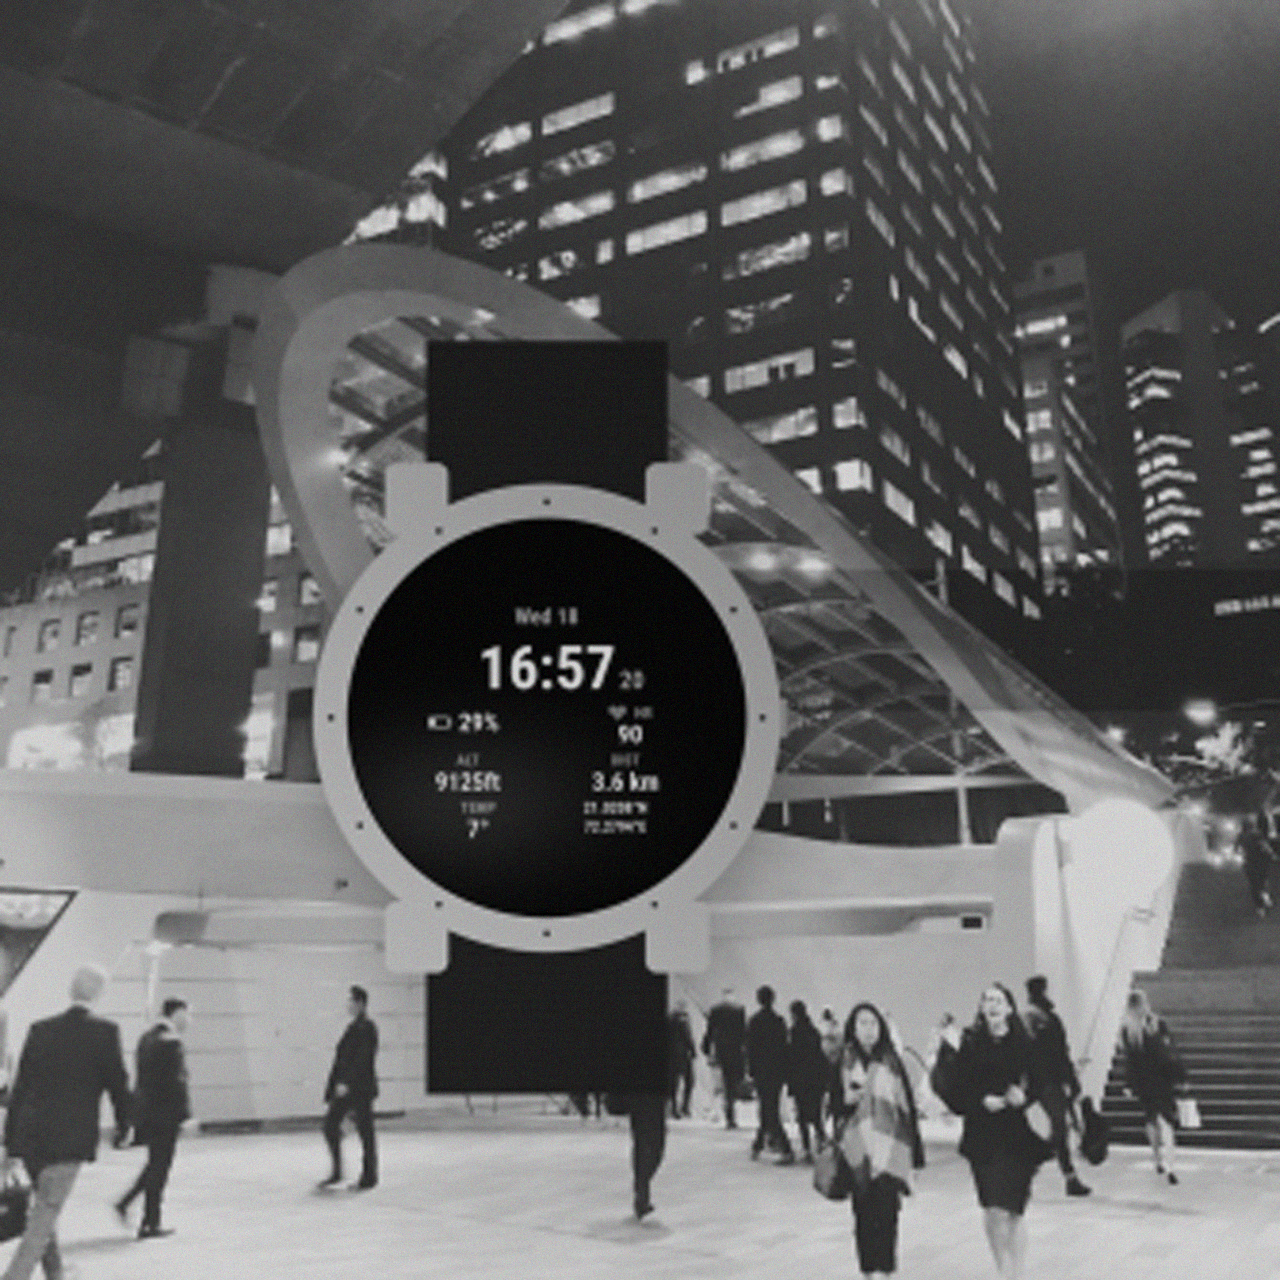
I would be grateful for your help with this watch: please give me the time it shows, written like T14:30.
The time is T16:57
